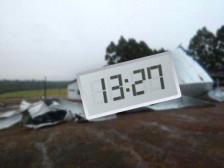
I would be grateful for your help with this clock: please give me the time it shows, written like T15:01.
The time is T13:27
